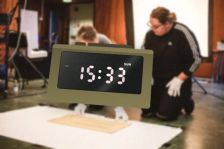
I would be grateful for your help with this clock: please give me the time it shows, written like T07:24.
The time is T15:33
